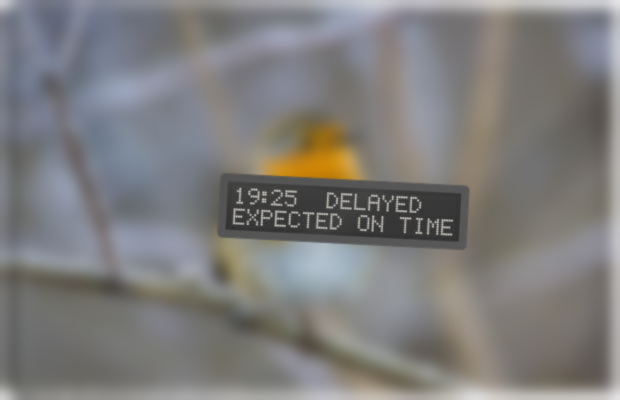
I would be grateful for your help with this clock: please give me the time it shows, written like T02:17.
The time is T19:25
